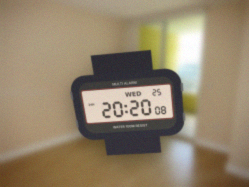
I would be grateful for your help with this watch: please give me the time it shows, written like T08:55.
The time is T20:20
